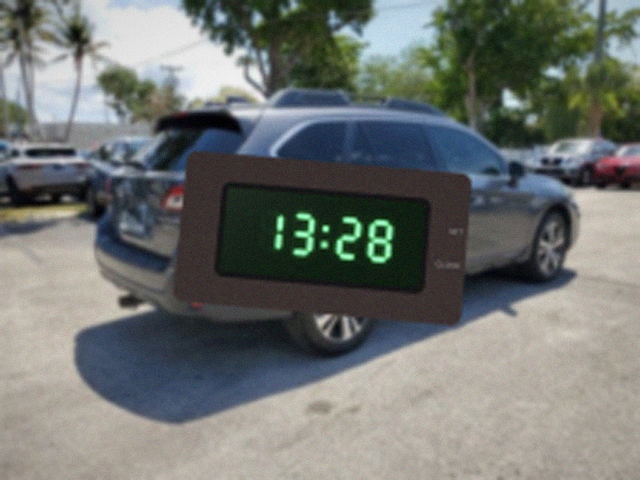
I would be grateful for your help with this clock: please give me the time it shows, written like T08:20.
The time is T13:28
